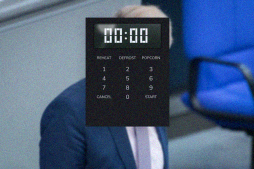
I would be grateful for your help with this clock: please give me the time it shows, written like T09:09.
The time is T00:00
